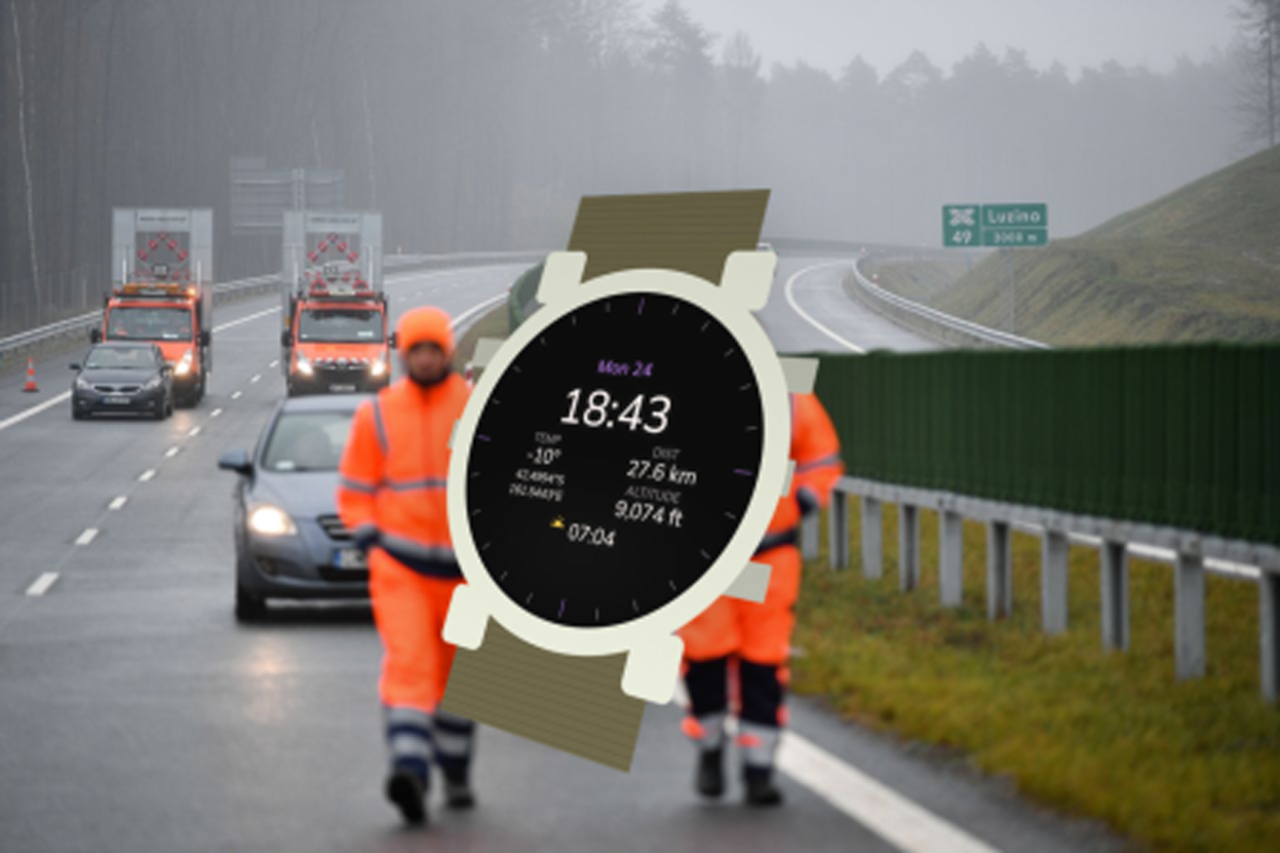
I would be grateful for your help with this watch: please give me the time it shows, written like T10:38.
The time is T18:43
